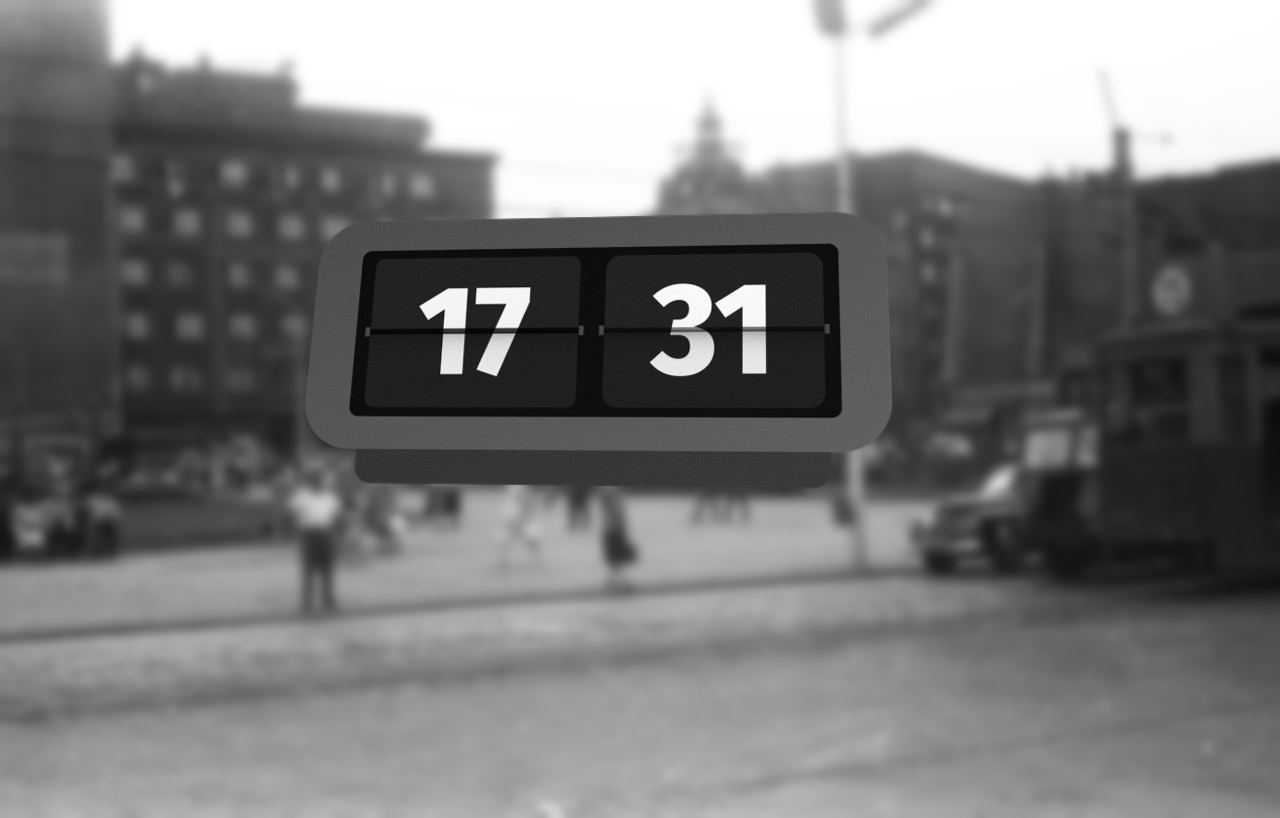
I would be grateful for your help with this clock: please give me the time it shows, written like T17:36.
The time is T17:31
